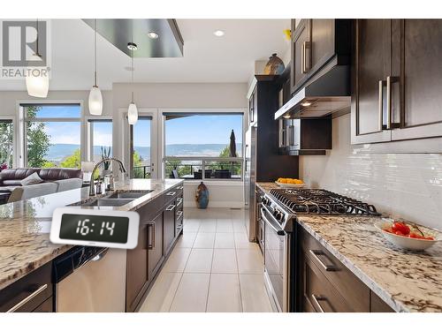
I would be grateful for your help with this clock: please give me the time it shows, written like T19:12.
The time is T16:14
